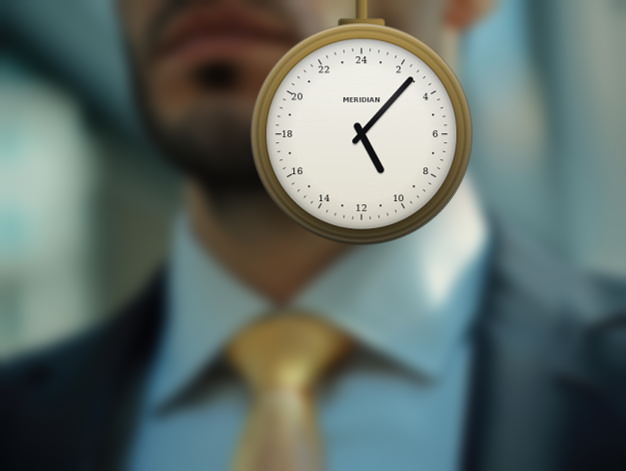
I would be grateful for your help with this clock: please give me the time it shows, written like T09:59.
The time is T10:07
